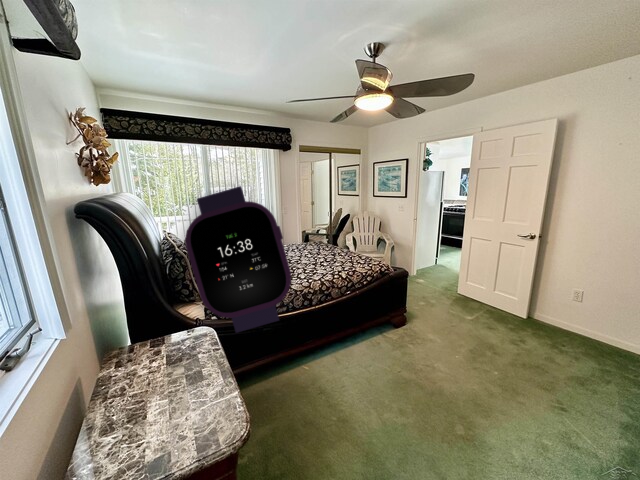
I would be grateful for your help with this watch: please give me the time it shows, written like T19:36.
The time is T16:38
